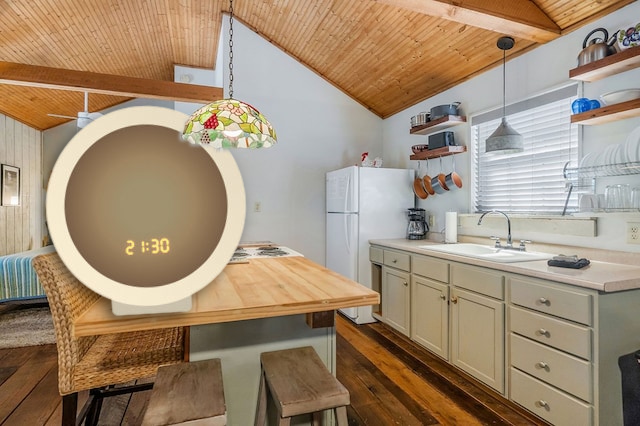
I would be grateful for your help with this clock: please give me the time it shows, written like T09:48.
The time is T21:30
